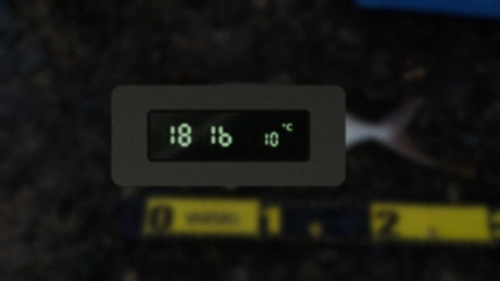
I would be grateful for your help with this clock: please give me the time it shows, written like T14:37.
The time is T18:16
